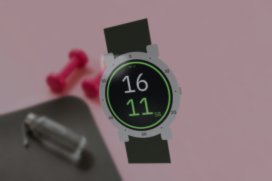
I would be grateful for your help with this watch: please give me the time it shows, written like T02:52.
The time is T16:11
